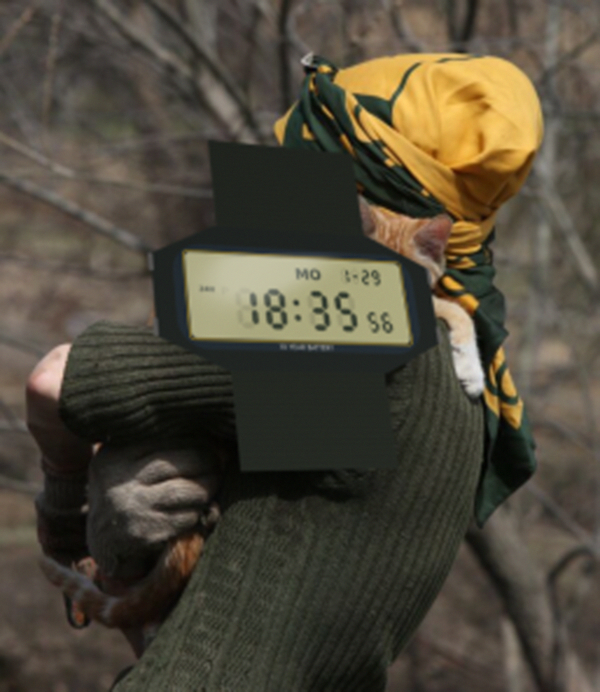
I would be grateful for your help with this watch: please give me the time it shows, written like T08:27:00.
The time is T18:35:56
